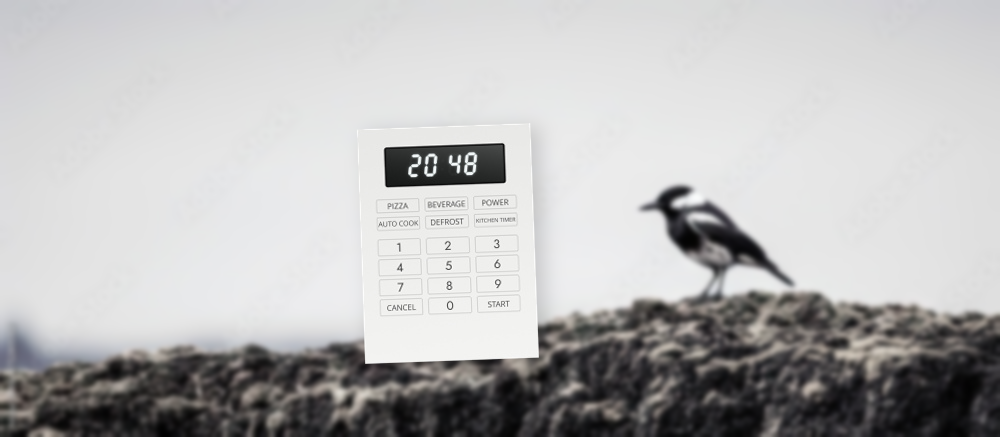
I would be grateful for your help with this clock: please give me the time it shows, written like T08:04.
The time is T20:48
